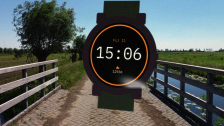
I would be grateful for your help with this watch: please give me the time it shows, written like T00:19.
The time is T15:06
